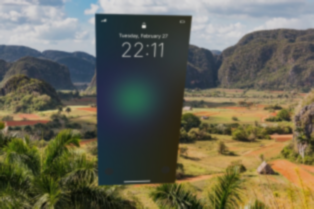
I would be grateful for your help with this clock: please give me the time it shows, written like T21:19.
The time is T22:11
